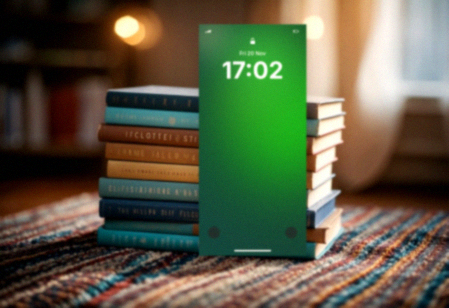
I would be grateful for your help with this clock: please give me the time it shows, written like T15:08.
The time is T17:02
